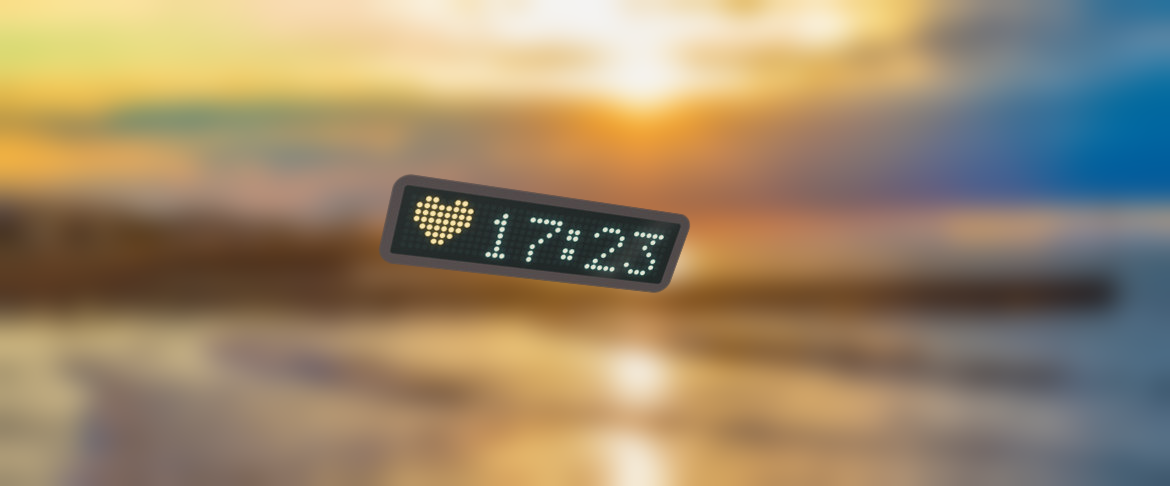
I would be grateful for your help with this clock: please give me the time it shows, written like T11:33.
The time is T17:23
